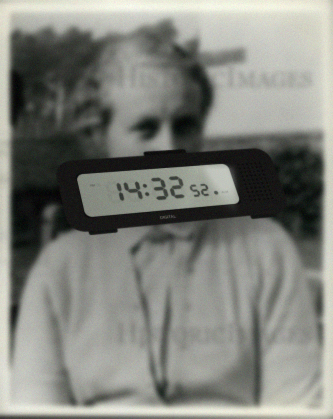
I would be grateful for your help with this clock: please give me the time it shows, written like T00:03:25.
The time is T14:32:52
